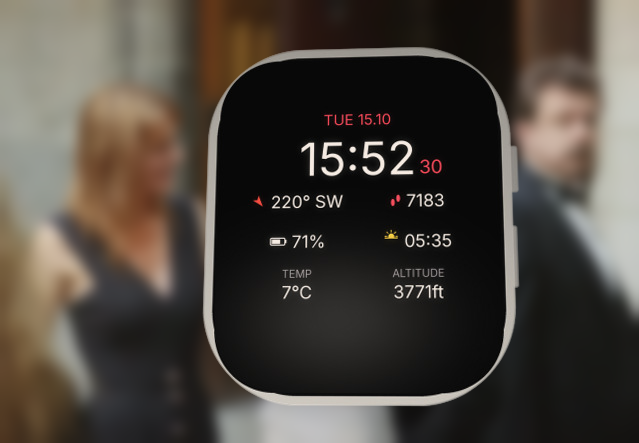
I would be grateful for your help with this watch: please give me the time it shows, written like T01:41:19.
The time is T15:52:30
